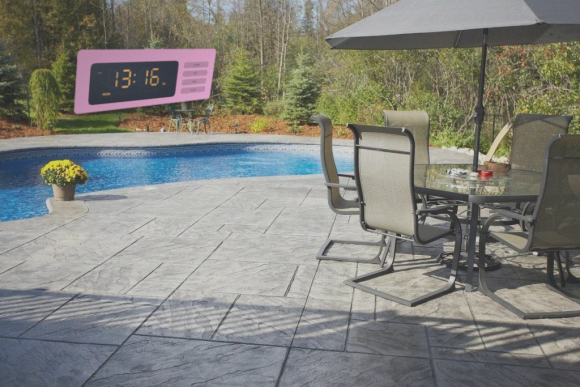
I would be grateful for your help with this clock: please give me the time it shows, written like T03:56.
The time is T13:16
